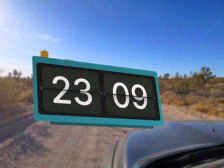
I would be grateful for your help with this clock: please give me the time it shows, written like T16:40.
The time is T23:09
